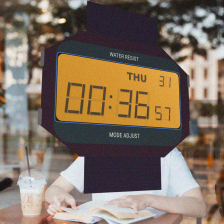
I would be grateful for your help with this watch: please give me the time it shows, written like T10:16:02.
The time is T00:36:57
